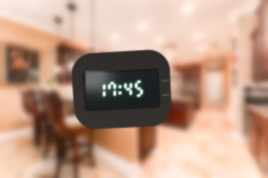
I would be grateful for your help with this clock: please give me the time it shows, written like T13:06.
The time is T17:45
